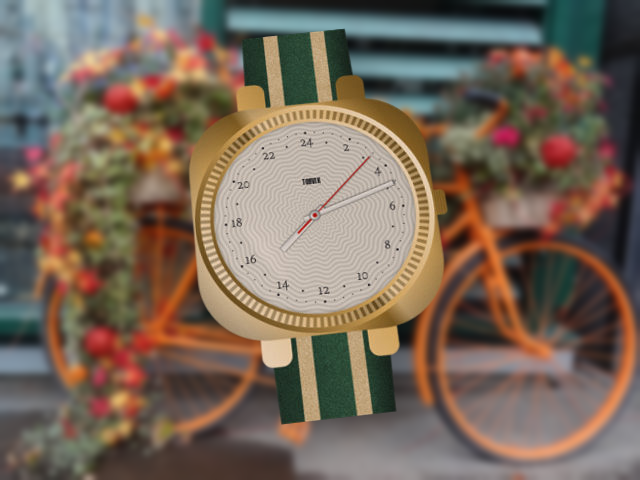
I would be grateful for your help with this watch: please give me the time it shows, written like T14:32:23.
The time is T15:12:08
